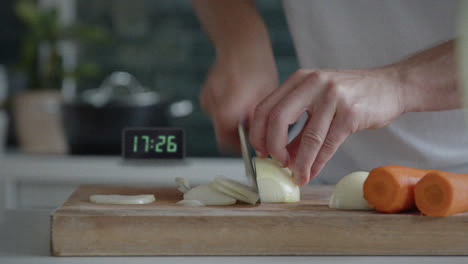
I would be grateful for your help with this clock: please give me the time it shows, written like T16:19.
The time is T17:26
